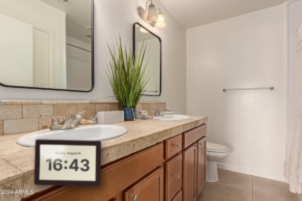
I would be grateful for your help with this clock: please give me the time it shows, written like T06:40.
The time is T16:43
